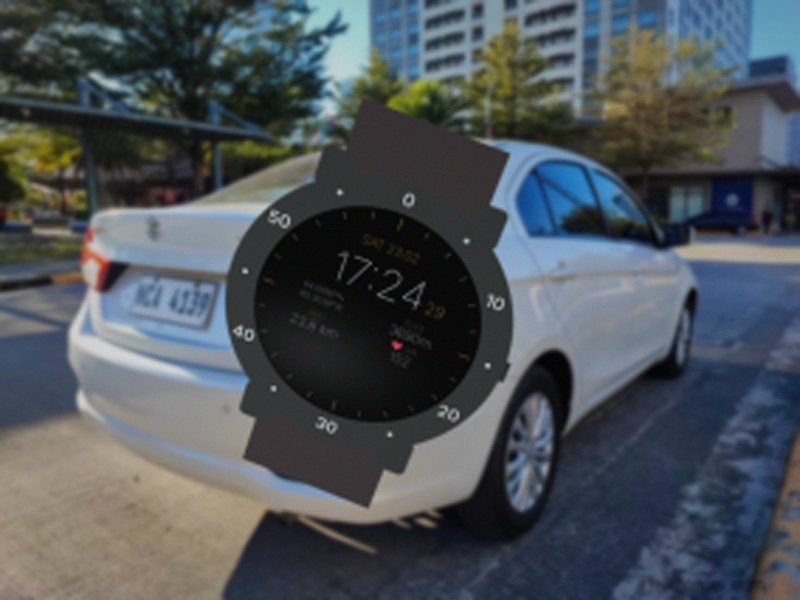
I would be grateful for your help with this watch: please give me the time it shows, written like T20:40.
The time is T17:24
